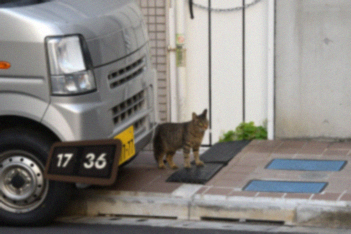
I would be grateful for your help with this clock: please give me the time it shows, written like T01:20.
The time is T17:36
